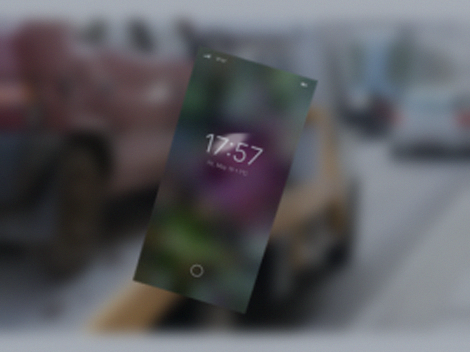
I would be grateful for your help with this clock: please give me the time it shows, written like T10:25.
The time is T17:57
